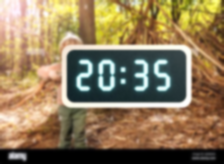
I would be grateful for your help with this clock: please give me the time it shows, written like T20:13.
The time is T20:35
